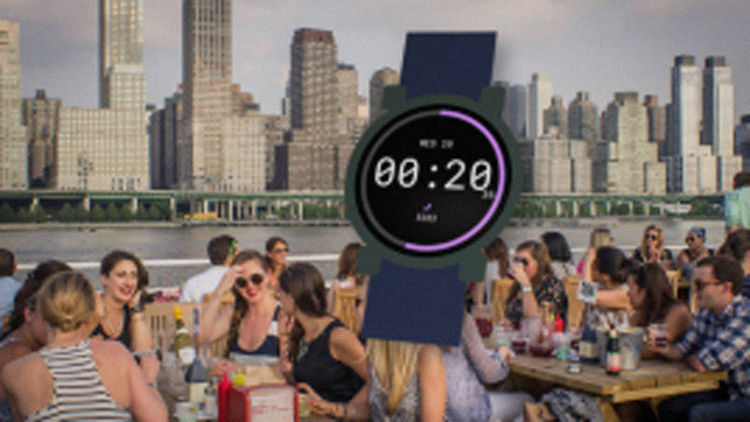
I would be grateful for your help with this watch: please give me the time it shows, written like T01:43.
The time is T00:20
